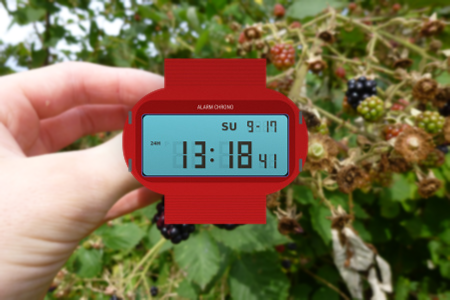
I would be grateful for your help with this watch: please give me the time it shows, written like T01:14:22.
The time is T13:18:41
